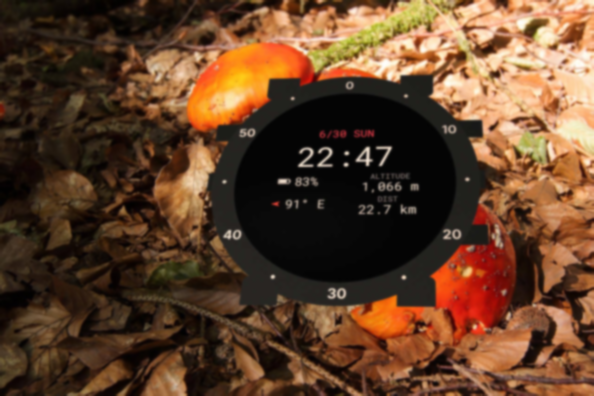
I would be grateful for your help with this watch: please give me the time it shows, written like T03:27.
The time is T22:47
